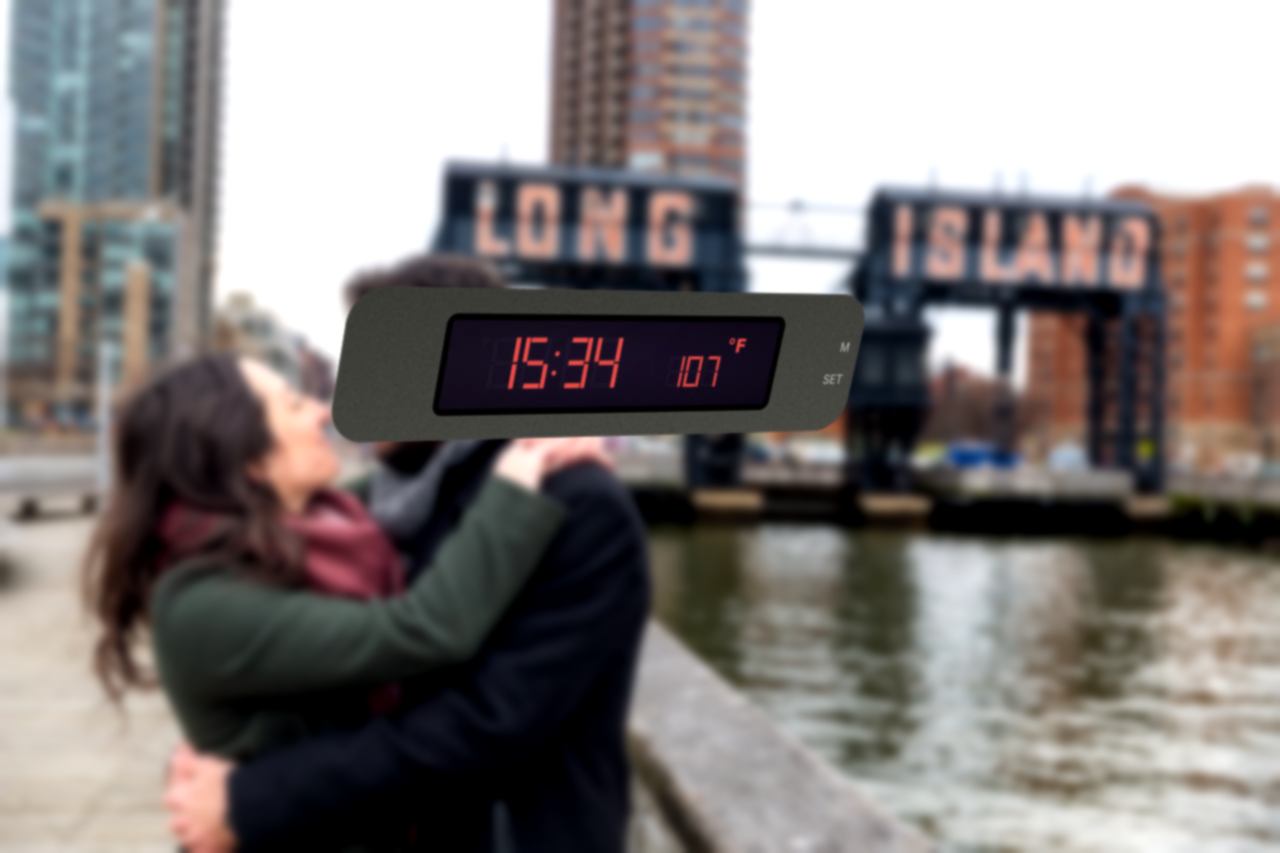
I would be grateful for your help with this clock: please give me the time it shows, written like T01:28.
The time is T15:34
